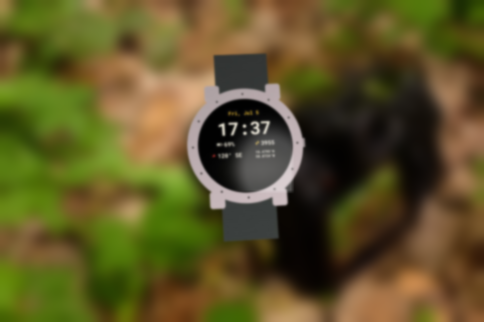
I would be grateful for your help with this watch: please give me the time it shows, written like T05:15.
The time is T17:37
